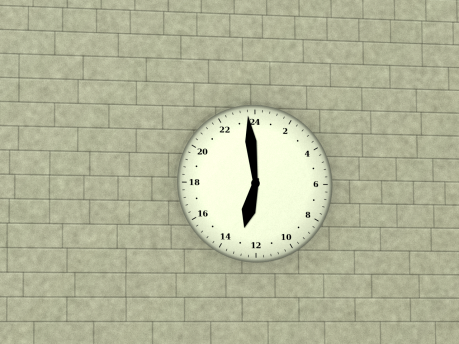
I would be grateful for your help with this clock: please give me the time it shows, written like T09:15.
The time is T12:59
